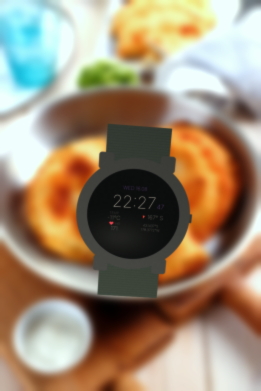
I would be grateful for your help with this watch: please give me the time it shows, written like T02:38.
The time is T22:27
